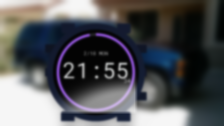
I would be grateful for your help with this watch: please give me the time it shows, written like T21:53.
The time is T21:55
